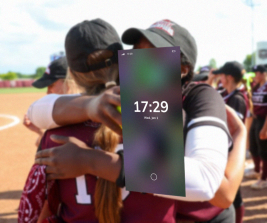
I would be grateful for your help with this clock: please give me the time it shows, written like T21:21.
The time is T17:29
